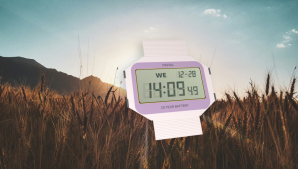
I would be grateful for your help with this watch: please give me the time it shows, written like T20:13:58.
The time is T14:09:49
